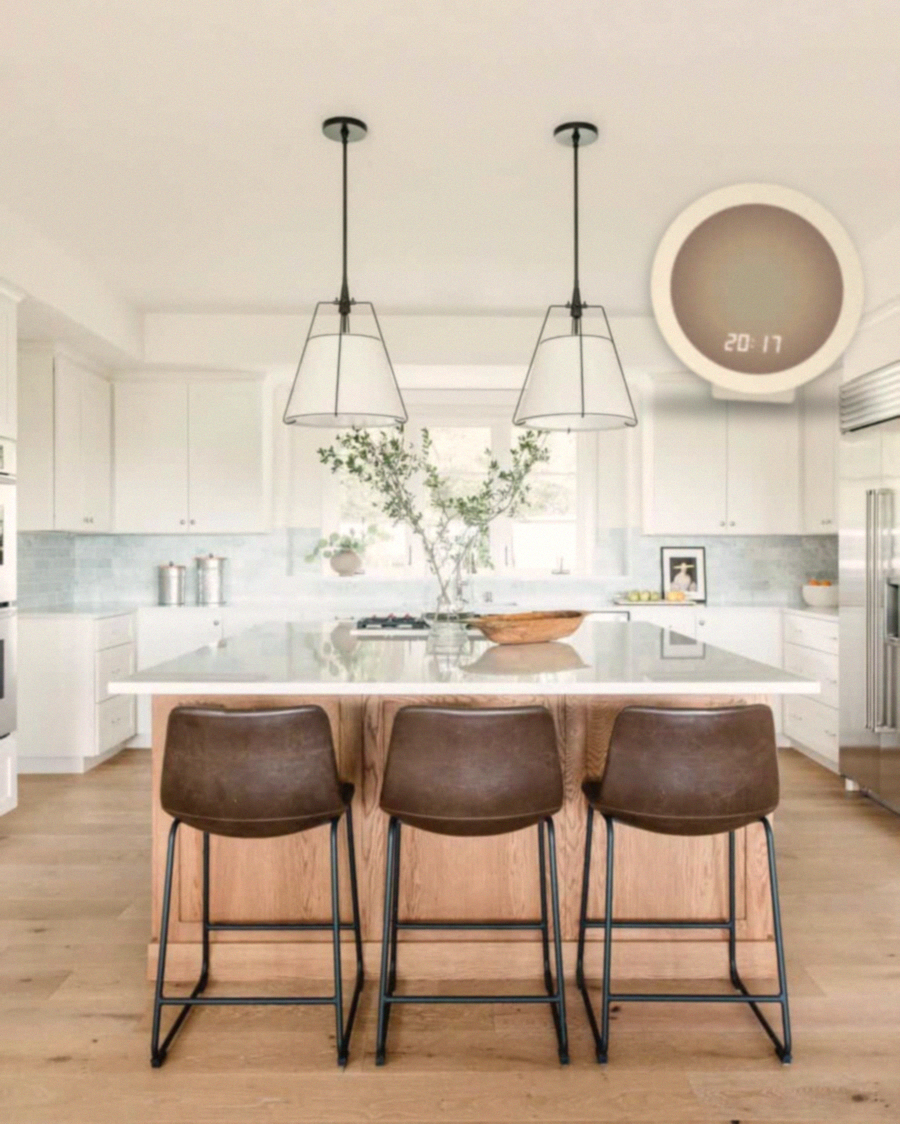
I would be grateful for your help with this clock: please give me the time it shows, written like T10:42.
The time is T20:17
